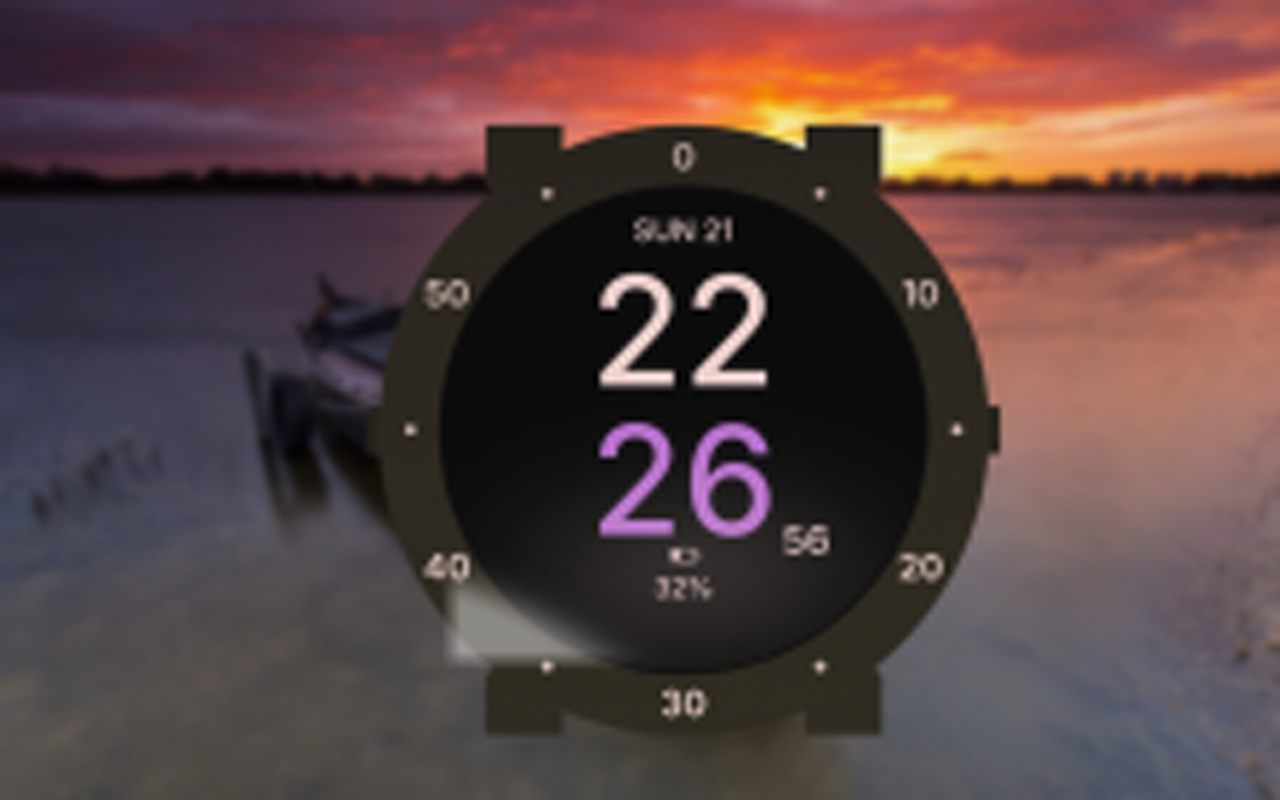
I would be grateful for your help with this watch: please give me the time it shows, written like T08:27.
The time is T22:26
